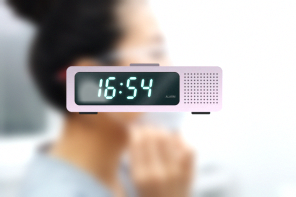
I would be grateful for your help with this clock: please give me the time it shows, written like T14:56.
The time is T16:54
